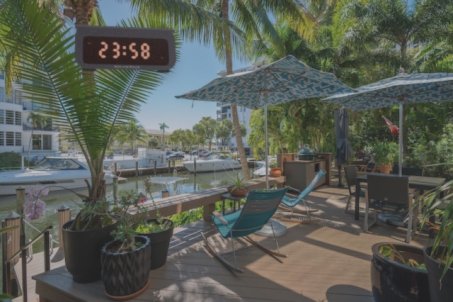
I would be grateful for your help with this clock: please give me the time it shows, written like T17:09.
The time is T23:58
